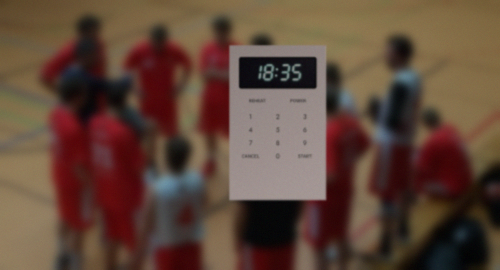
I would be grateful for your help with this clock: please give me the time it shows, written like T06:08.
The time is T18:35
